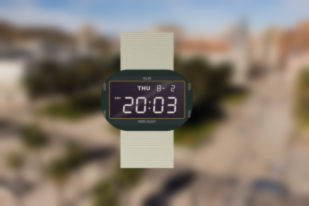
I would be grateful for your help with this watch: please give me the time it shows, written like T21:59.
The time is T20:03
